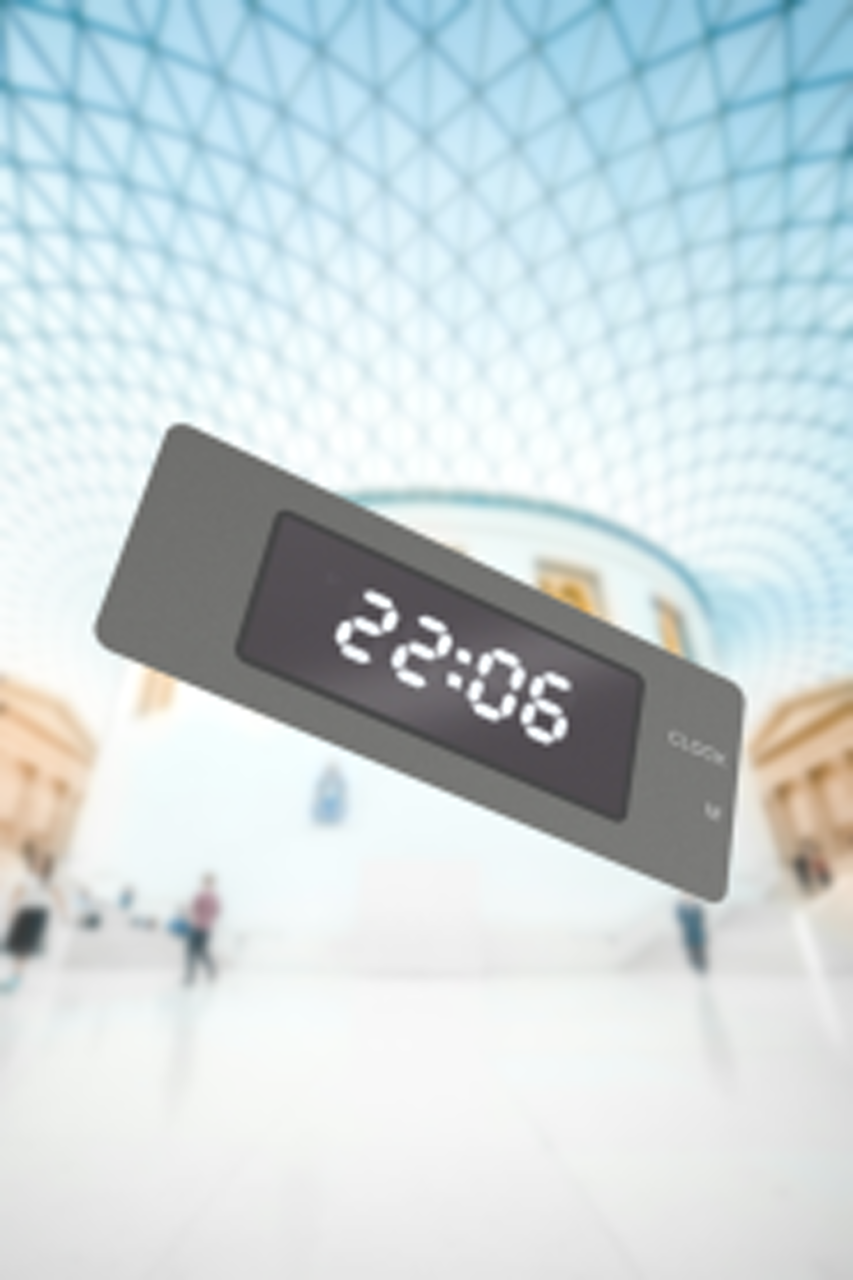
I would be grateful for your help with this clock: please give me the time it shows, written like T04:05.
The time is T22:06
